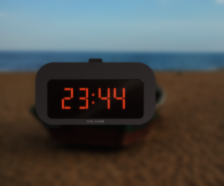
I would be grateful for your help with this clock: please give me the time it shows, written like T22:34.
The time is T23:44
